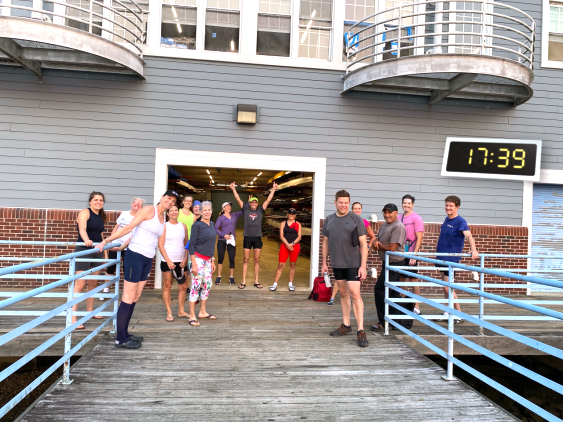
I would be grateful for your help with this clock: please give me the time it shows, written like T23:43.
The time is T17:39
